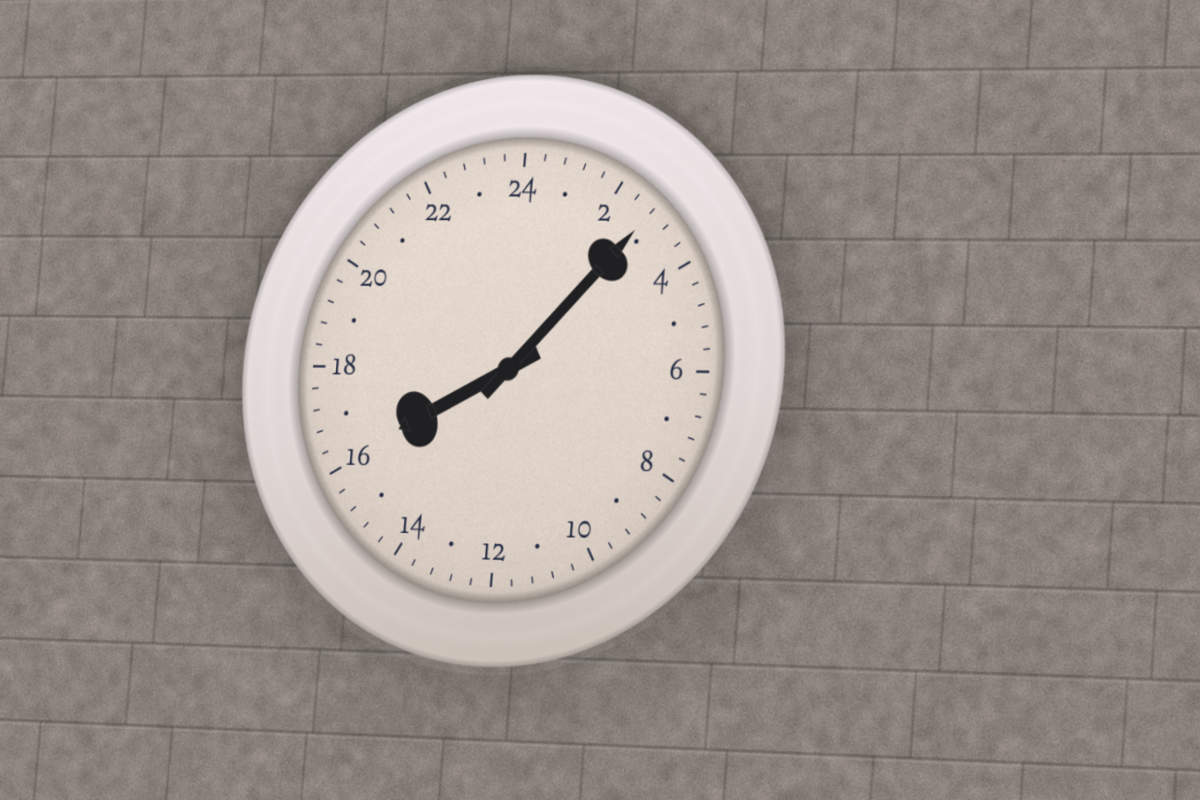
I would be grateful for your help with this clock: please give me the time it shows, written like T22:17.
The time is T16:07
